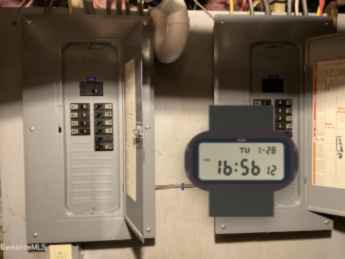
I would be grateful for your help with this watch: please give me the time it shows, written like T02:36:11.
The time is T16:56:12
